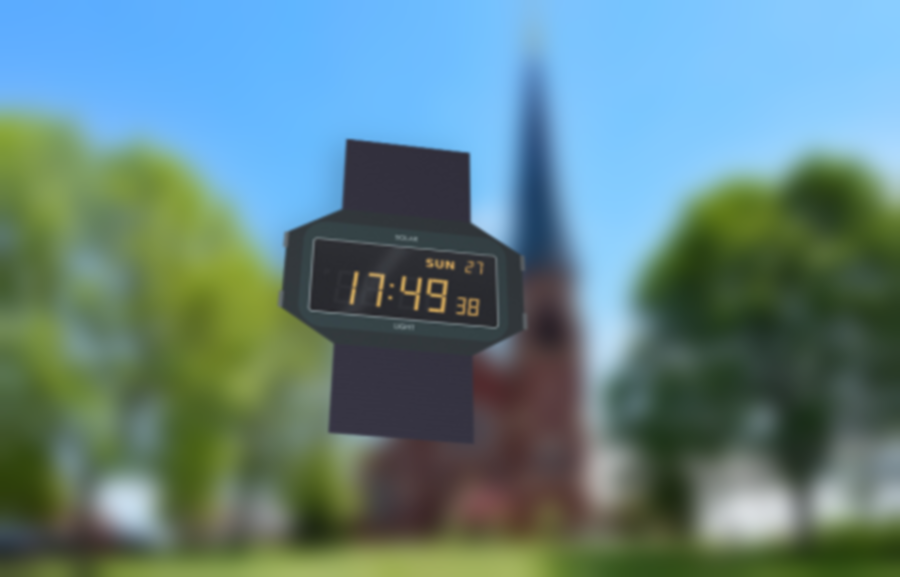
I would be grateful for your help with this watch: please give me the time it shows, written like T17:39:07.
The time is T17:49:38
